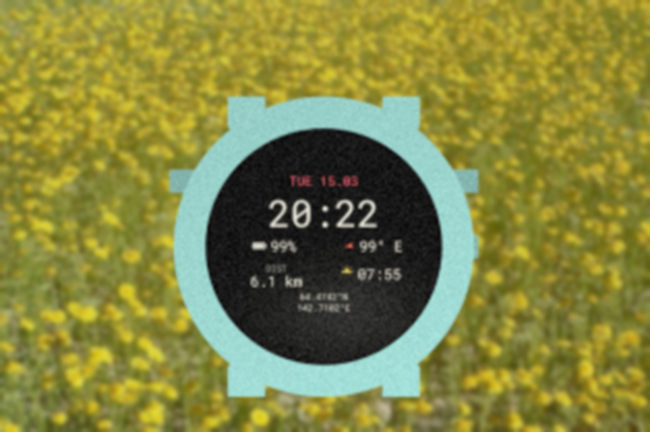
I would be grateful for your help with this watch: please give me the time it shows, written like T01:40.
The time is T20:22
